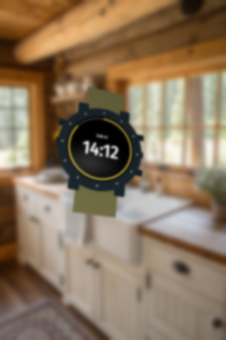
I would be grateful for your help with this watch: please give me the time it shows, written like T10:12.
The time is T14:12
